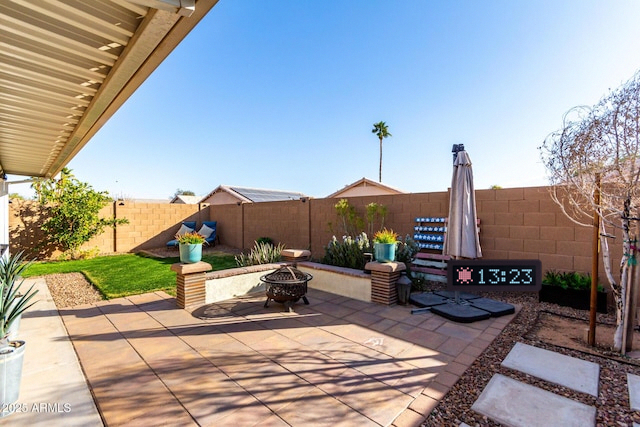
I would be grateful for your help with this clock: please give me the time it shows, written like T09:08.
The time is T13:23
